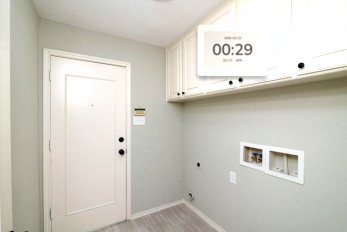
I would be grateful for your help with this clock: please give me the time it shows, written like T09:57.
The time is T00:29
